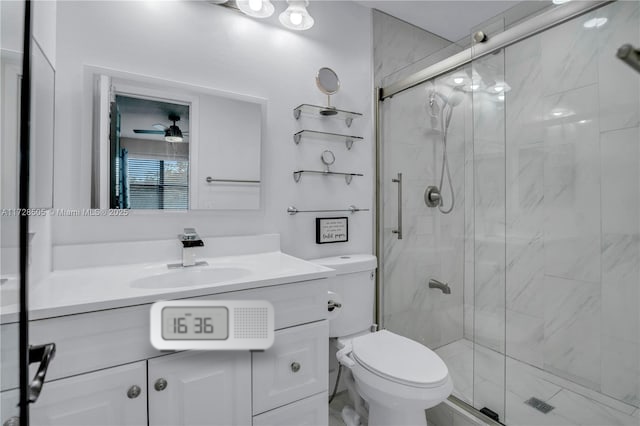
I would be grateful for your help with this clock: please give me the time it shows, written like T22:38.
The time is T16:36
